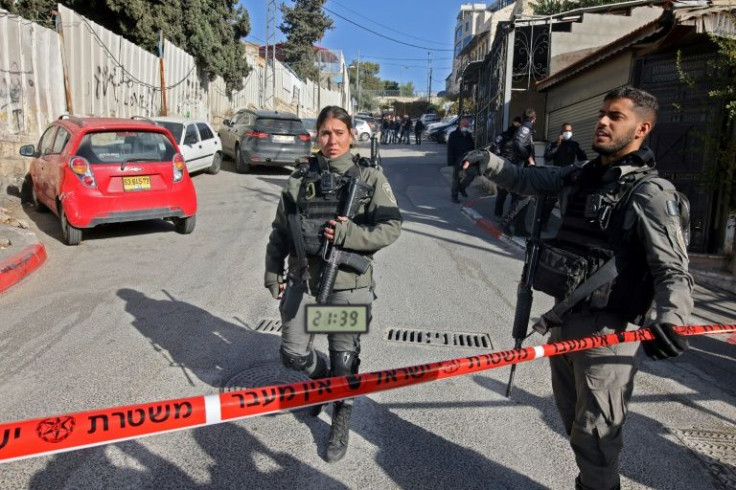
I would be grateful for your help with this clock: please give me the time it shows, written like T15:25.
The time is T21:39
